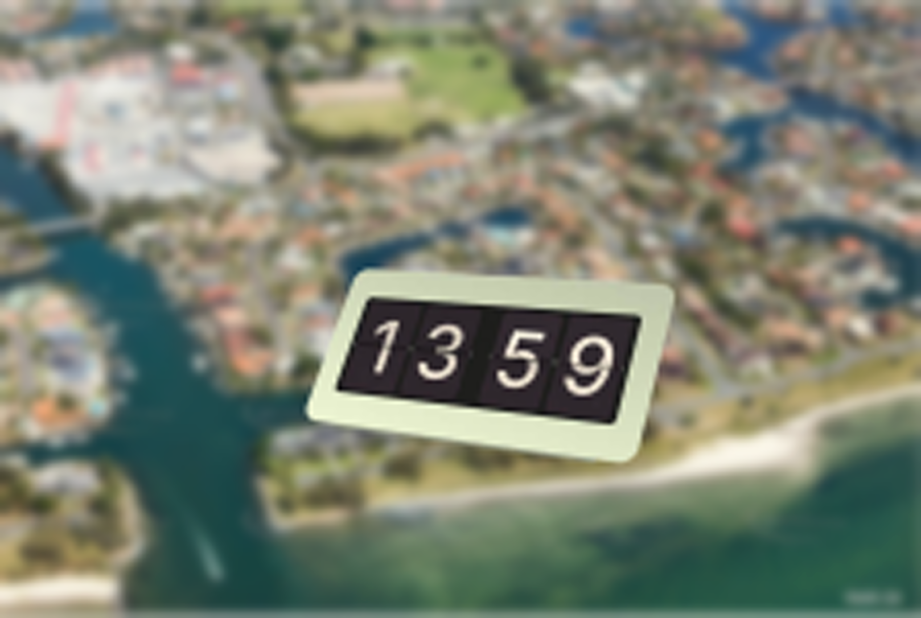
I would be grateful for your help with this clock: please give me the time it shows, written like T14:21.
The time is T13:59
